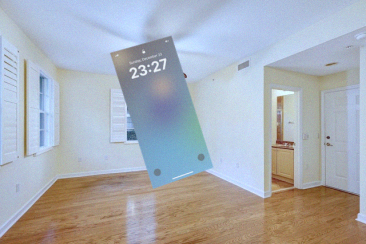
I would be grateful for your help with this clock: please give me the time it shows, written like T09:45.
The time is T23:27
